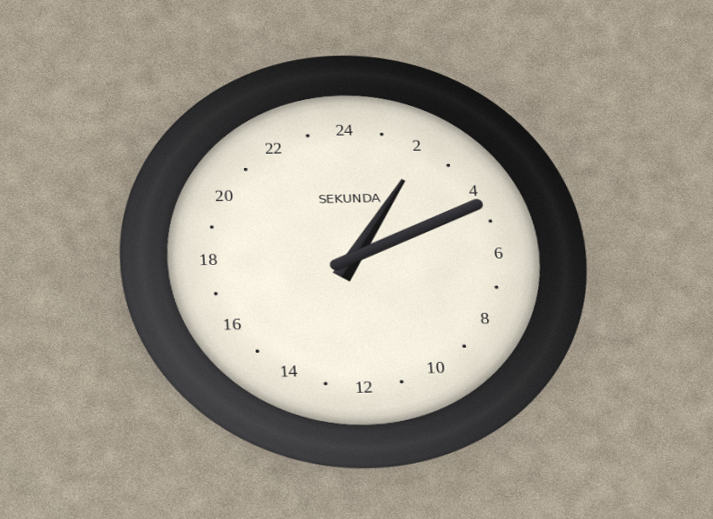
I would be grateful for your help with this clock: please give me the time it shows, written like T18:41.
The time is T02:11
